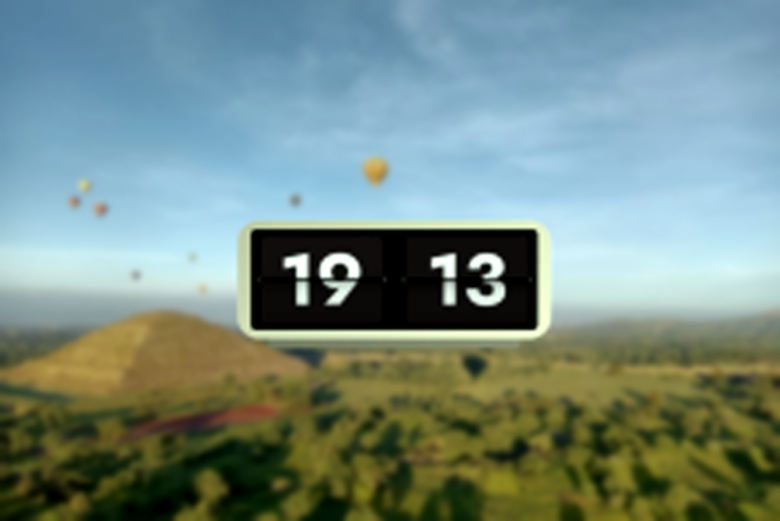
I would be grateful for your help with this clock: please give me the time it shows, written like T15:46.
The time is T19:13
